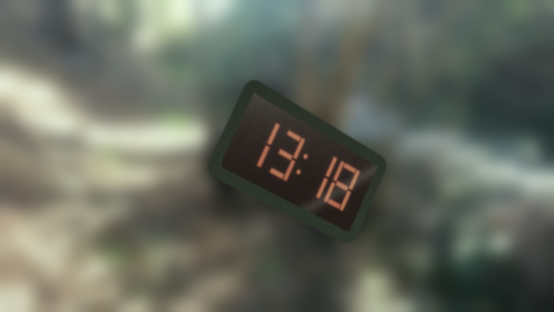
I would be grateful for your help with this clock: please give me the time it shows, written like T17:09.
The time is T13:18
